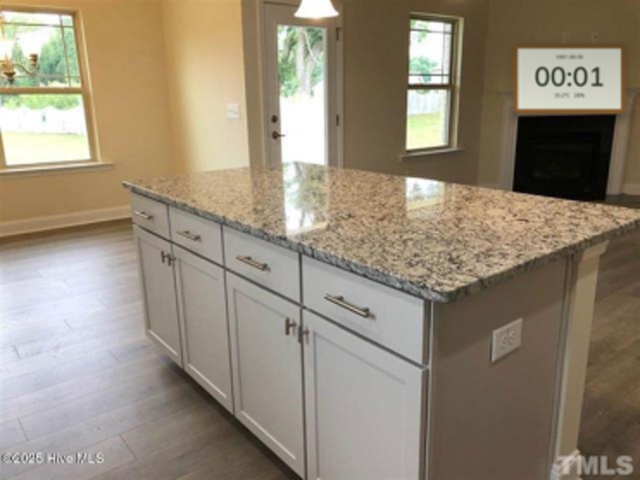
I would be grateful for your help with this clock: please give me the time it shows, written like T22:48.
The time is T00:01
